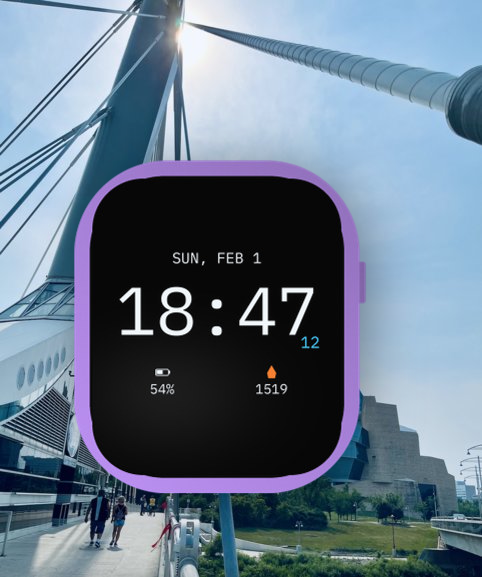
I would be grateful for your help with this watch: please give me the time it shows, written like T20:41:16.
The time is T18:47:12
